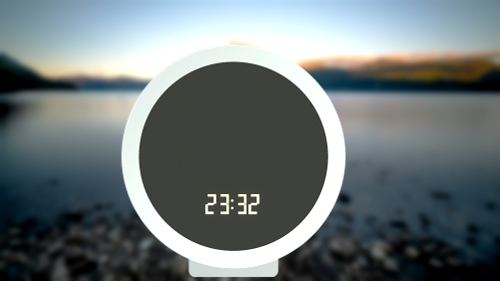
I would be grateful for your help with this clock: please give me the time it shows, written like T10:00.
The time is T23:32
